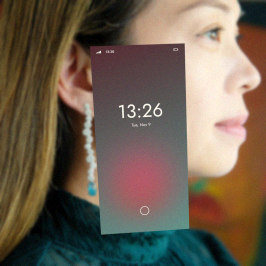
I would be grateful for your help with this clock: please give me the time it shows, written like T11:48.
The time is T13:26
